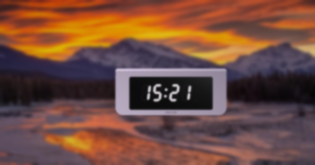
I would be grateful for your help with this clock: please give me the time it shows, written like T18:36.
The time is T15:21
